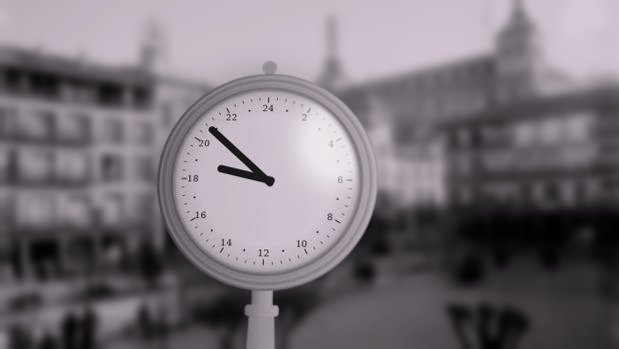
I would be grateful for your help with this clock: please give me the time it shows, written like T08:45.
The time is T18:52
